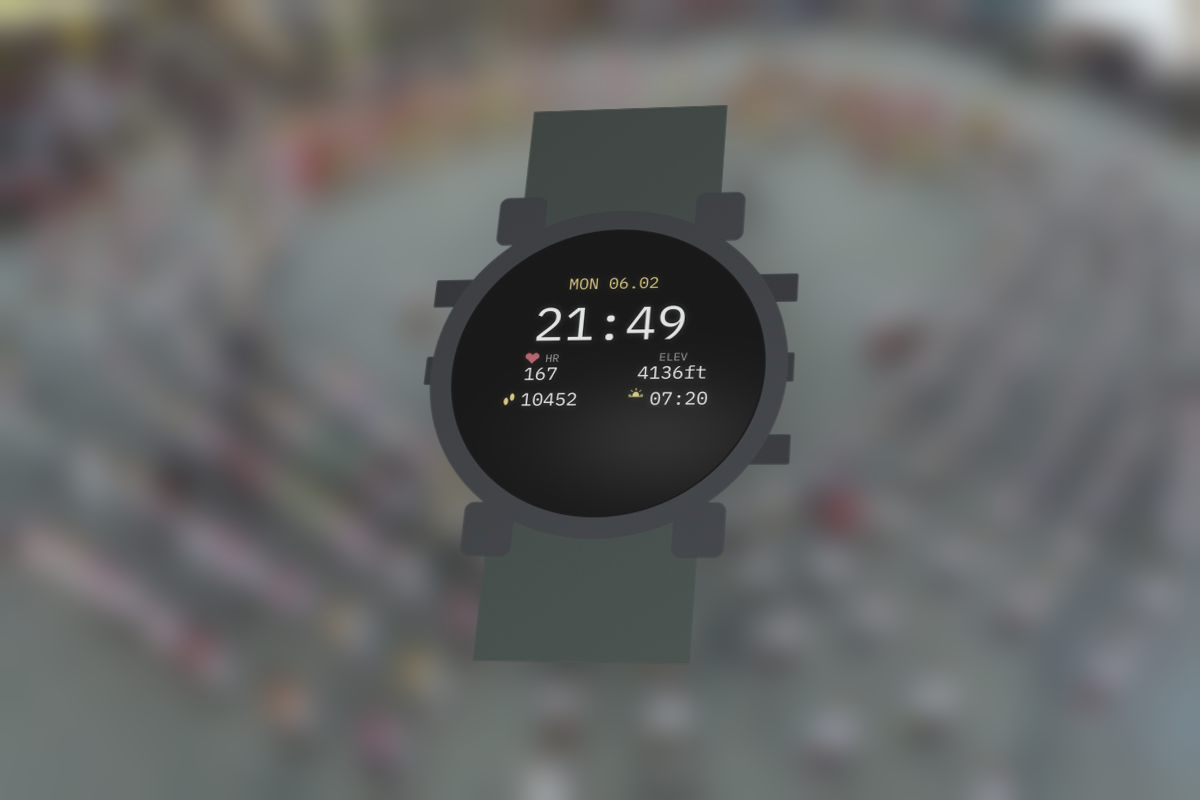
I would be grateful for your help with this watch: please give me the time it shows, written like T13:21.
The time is T21:49
